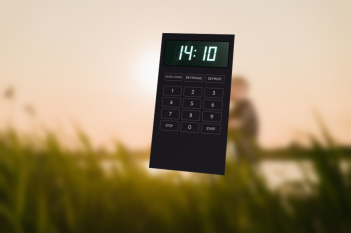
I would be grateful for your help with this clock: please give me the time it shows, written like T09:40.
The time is T14:10
